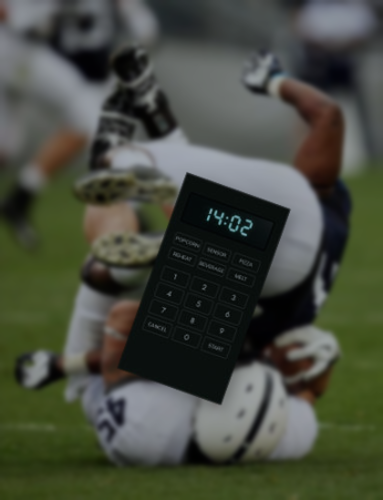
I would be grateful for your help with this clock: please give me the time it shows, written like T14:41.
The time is T14:02
